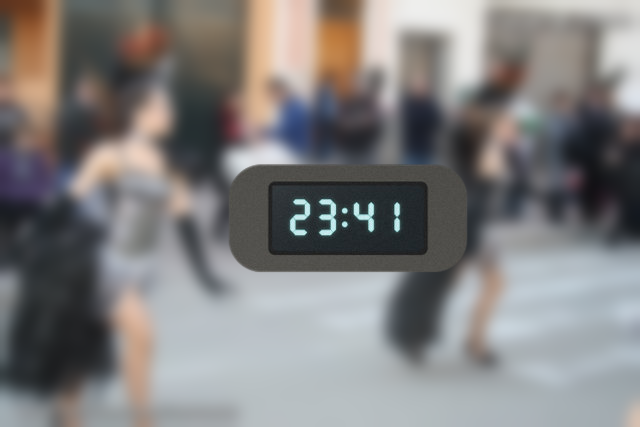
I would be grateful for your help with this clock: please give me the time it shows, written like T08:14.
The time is T23:41
